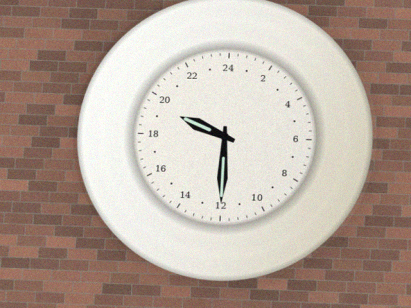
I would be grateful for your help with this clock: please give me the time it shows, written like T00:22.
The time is T19:30
